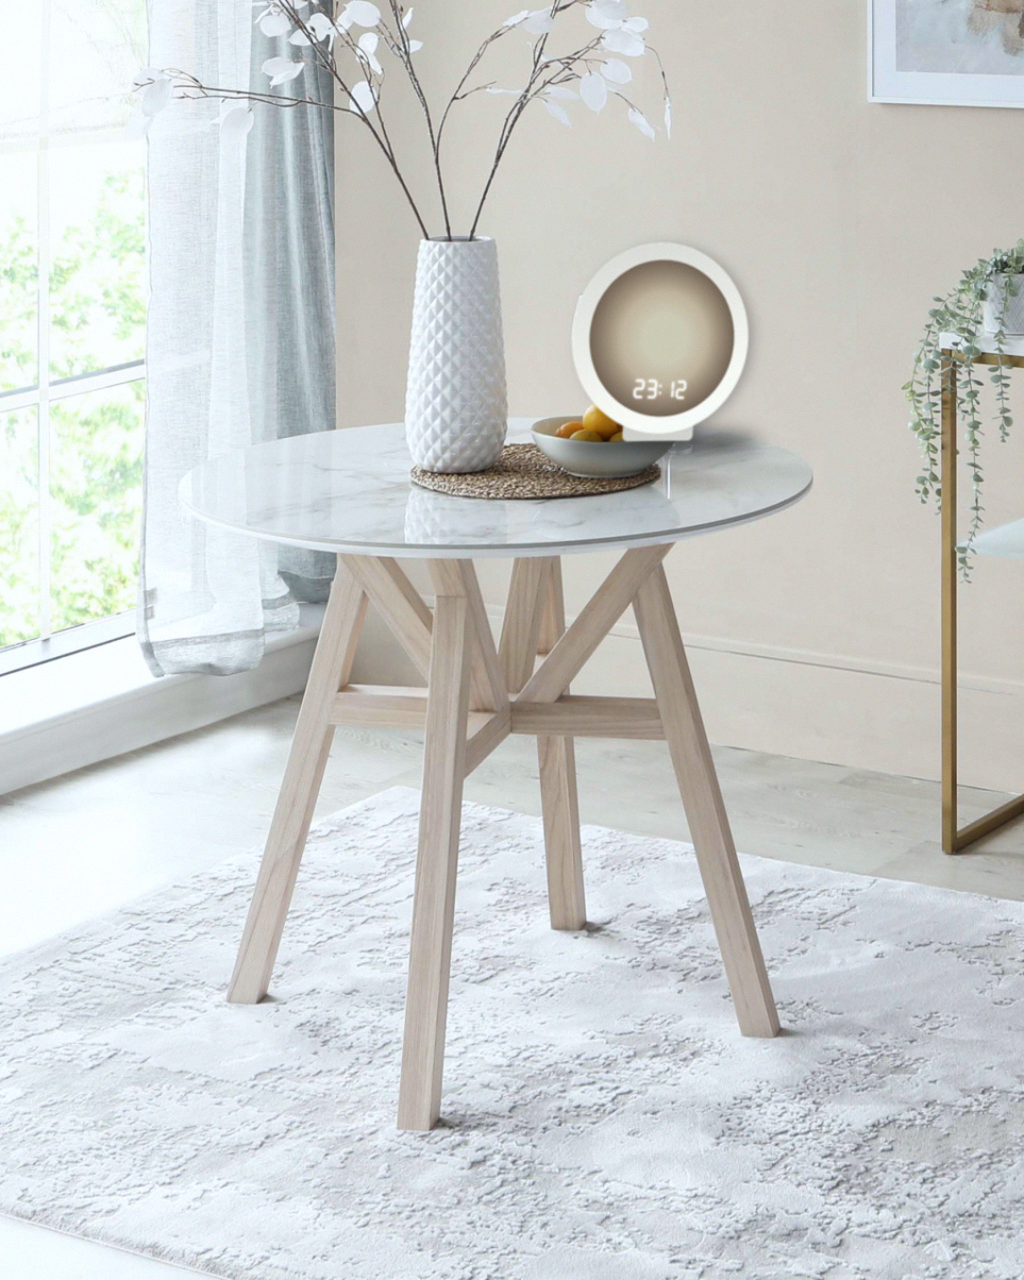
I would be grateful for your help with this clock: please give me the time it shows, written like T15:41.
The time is T23:12
